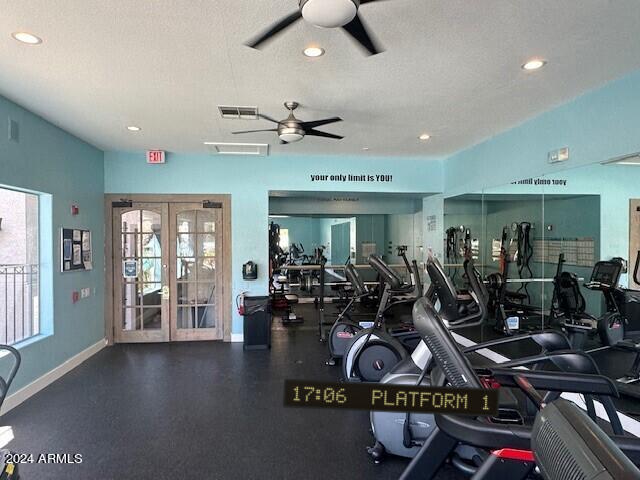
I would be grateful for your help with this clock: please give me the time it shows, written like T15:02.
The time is T17:06
